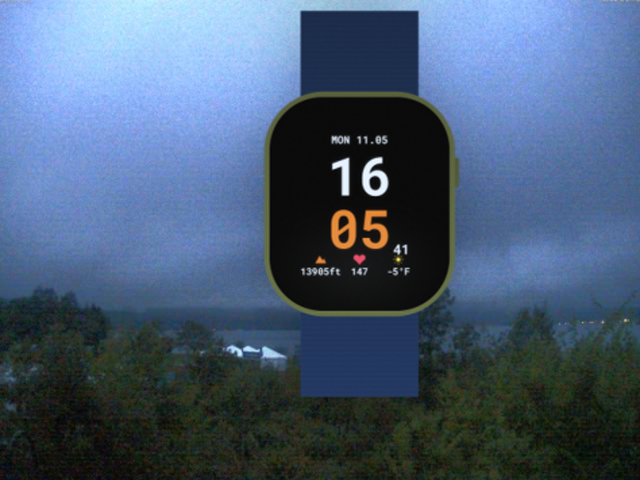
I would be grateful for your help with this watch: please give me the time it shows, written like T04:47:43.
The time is T16:05:41
